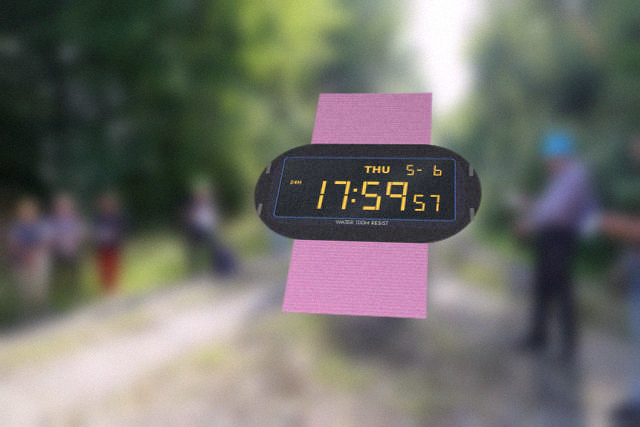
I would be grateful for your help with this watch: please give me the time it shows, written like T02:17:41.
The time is T17:59:57
